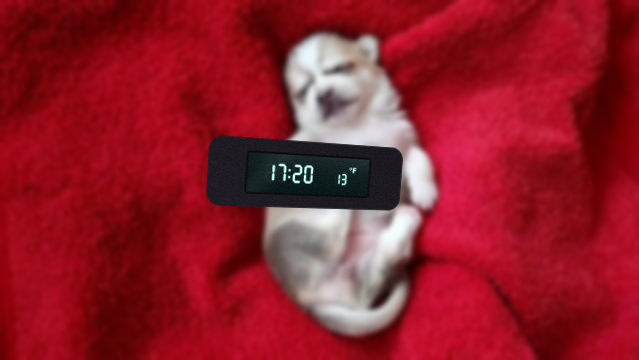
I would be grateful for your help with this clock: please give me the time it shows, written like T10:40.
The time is T17:20
